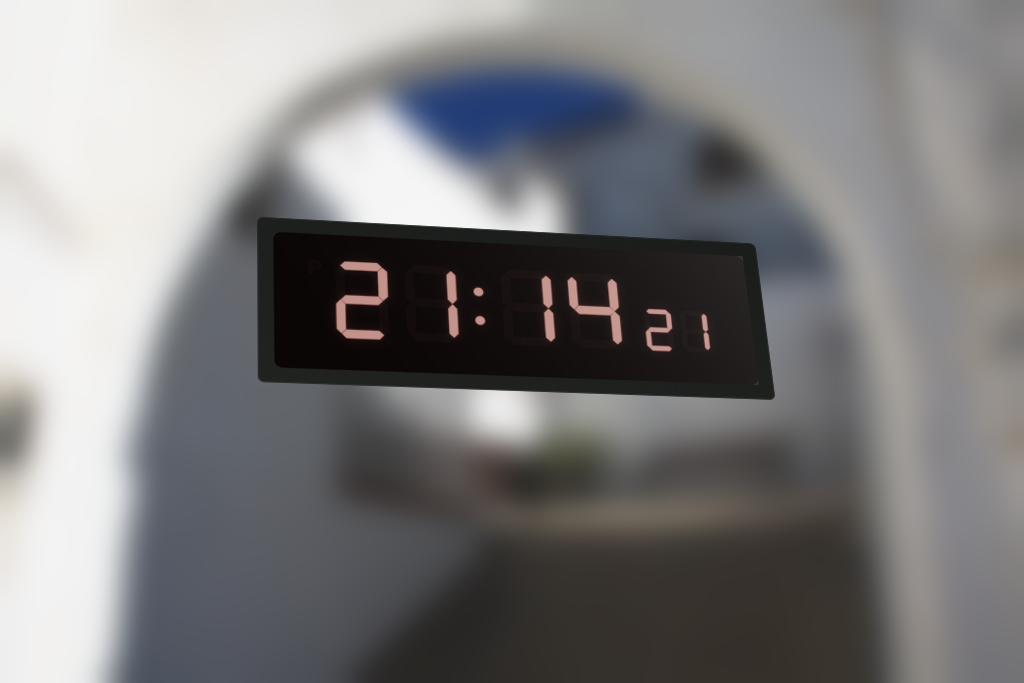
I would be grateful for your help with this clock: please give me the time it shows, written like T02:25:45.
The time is T21:14:21
